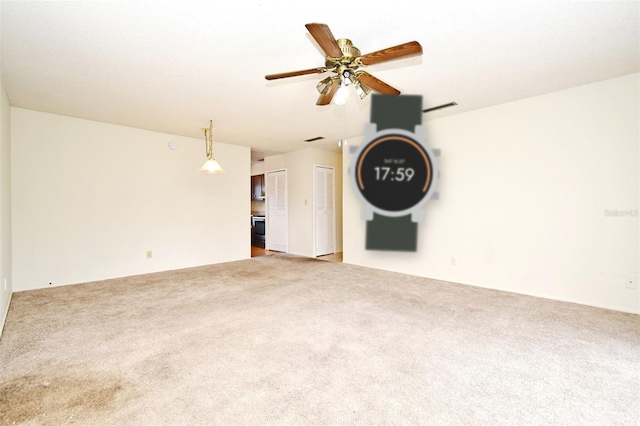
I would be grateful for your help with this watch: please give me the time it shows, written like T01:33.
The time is T17:59
